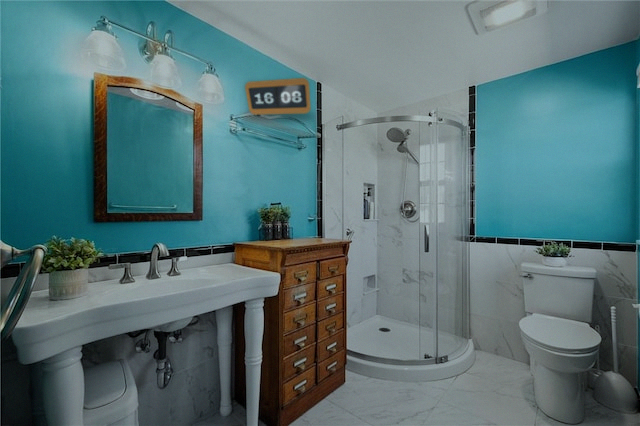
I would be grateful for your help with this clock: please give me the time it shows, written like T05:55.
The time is T16:08
